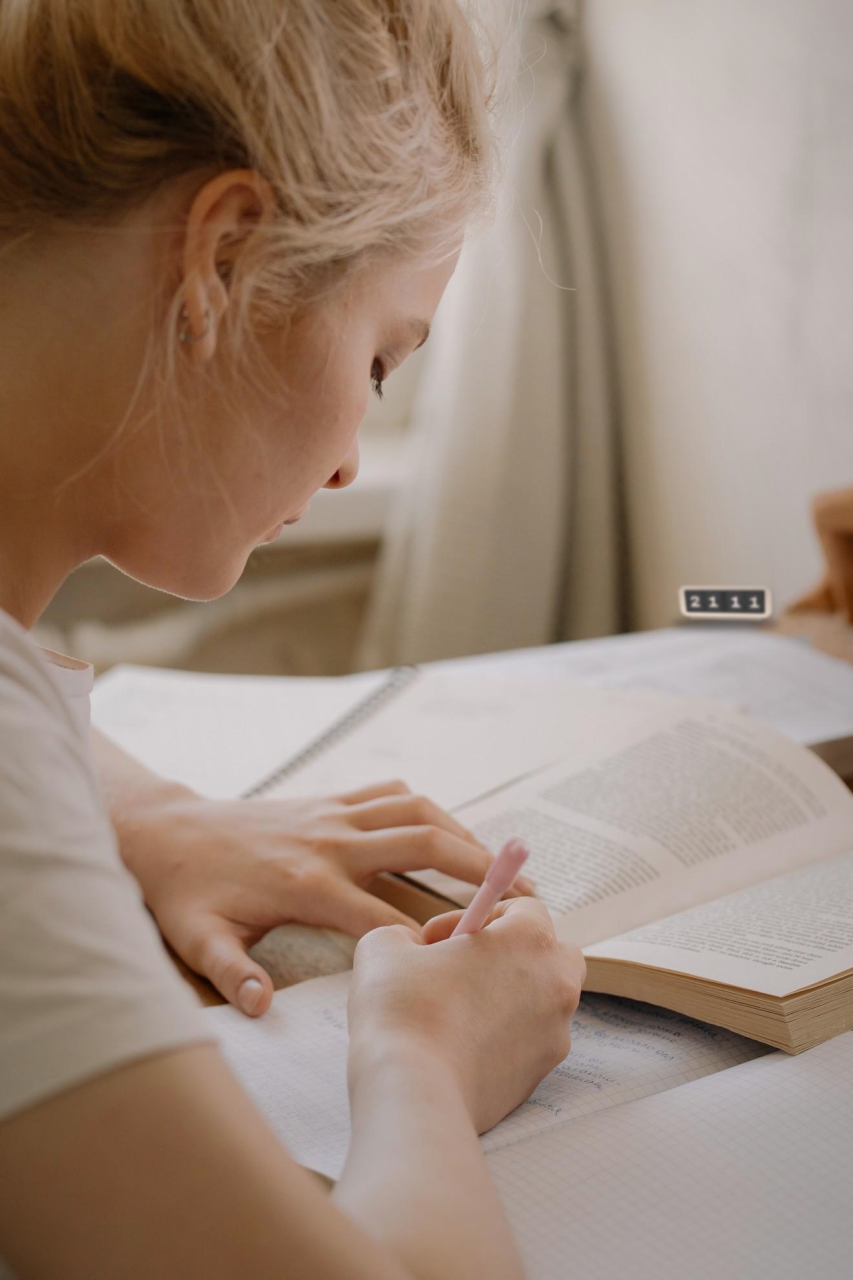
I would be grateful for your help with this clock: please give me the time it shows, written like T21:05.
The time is T21:11
